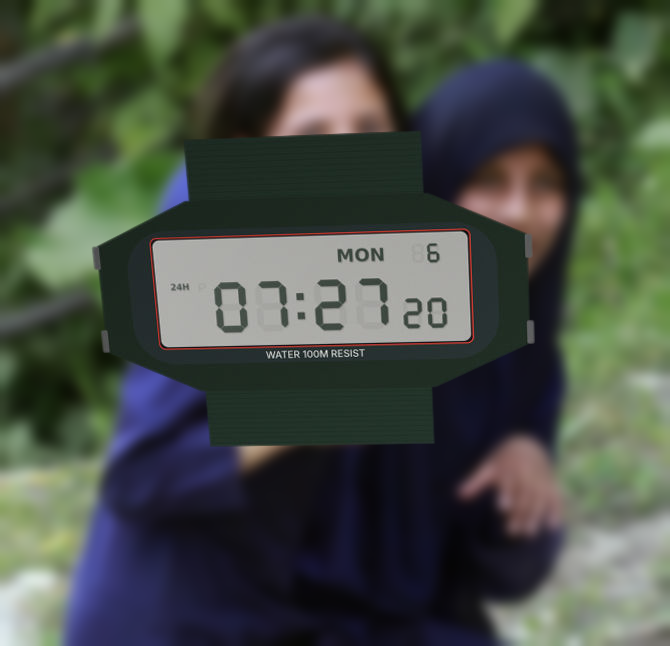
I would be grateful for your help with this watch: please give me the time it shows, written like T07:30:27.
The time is T07:27:20
